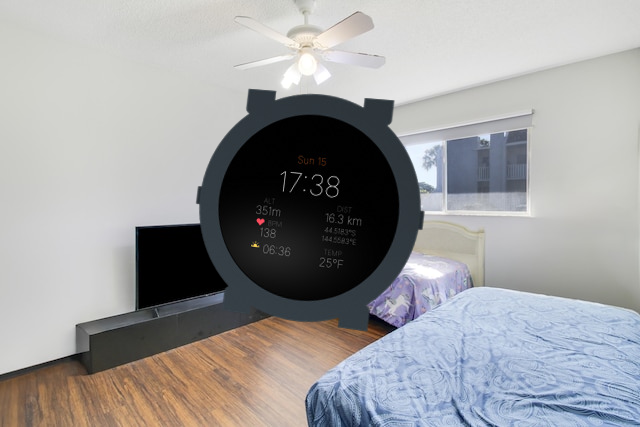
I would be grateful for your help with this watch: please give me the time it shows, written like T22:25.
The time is T17:38
